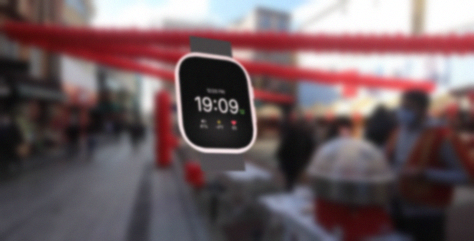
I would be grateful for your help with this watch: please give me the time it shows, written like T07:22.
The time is T19:09
